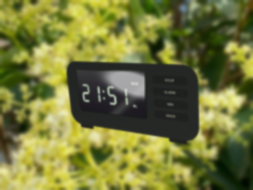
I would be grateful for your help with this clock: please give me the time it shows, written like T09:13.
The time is T21:51
